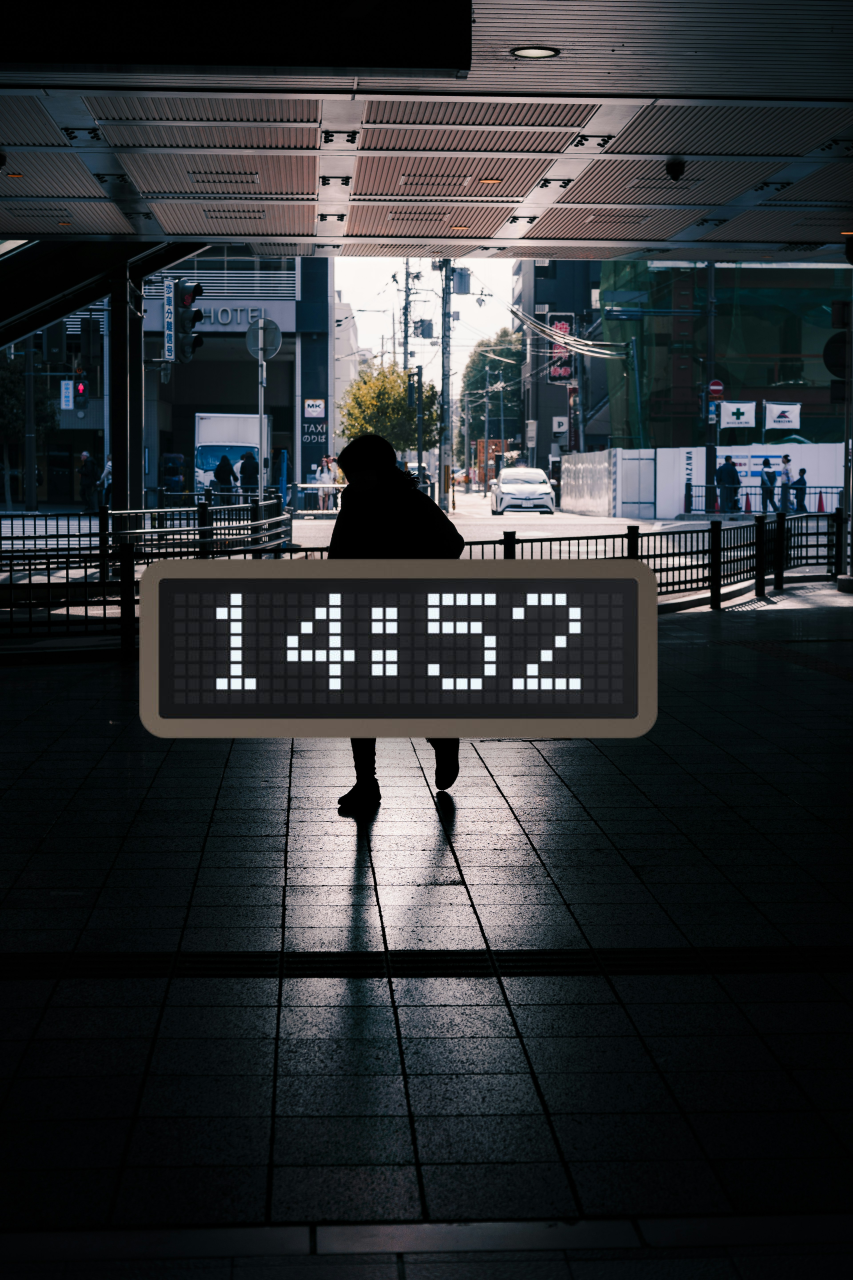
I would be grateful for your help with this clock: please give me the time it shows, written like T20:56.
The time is T14:52
